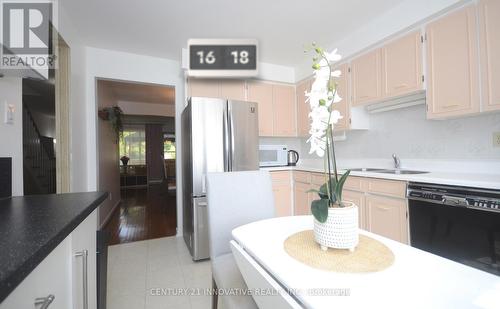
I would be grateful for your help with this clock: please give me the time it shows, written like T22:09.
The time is T16:18
